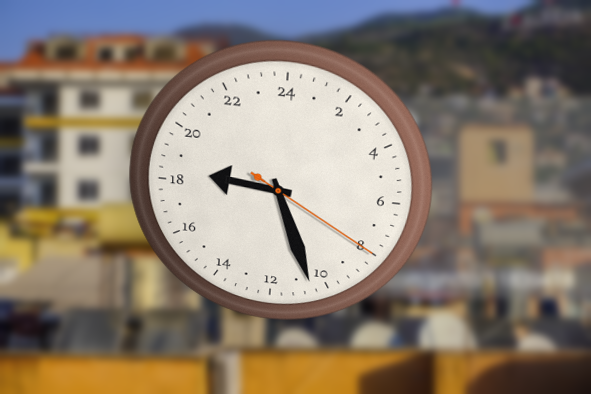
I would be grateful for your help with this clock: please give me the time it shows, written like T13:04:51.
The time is T18:26:20
